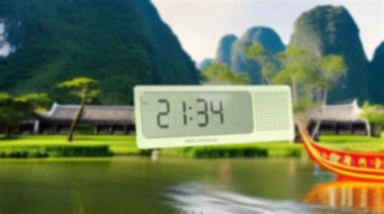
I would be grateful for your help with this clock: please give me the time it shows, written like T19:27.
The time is T21:34
